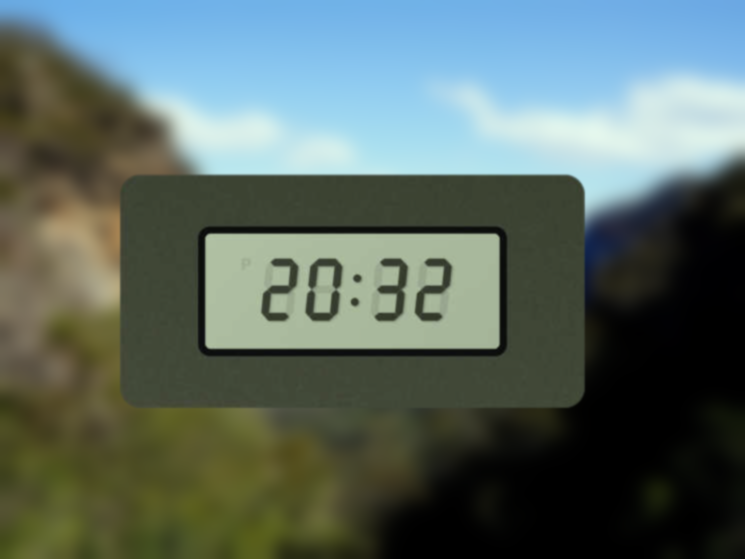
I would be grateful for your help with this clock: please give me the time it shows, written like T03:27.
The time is T20:32
